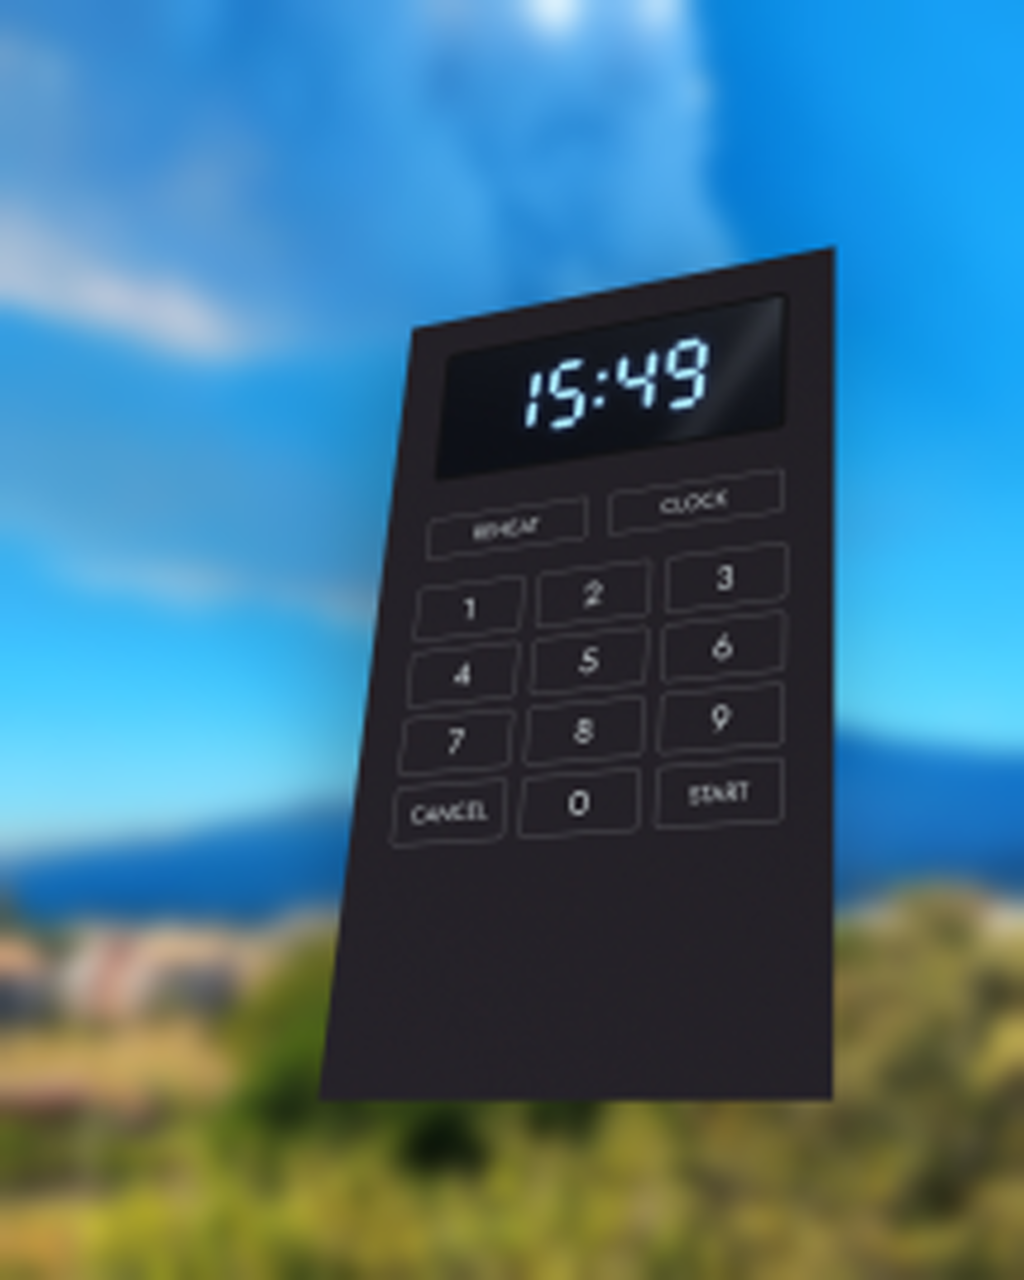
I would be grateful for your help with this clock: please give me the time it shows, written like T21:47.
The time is T15:49
